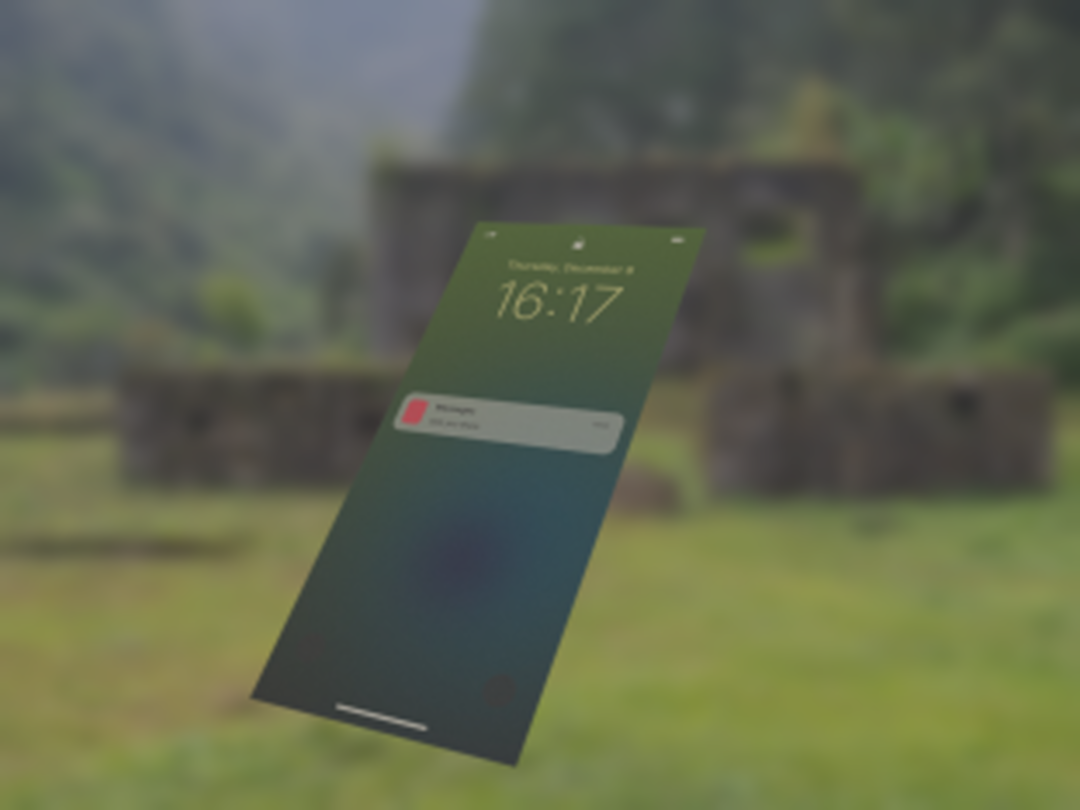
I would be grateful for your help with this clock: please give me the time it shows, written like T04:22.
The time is T16:17
